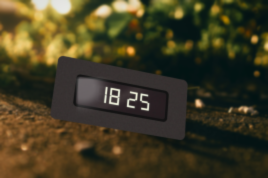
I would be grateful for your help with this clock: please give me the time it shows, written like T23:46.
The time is T18:25
